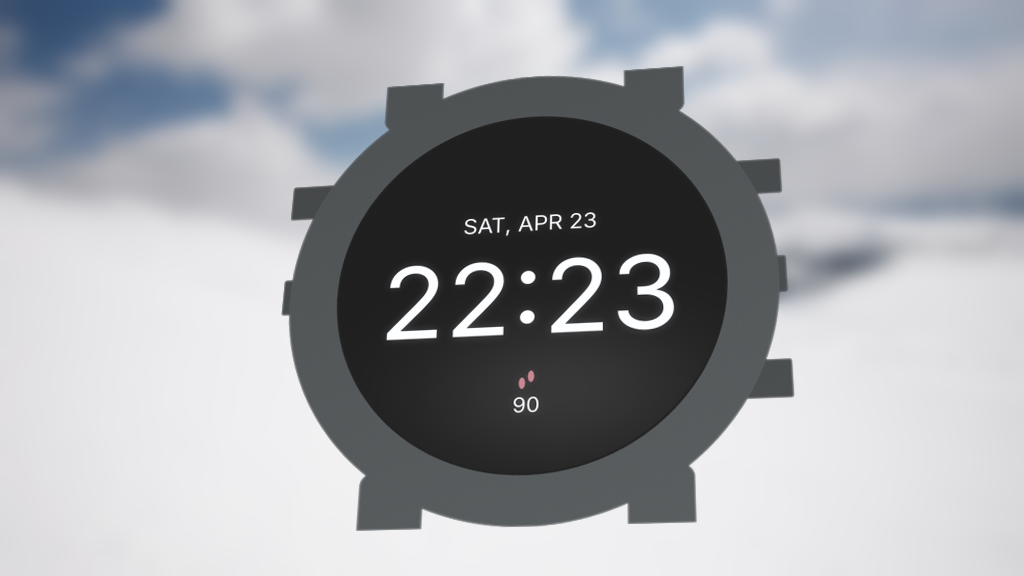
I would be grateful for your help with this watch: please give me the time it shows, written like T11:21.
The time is T22:23
